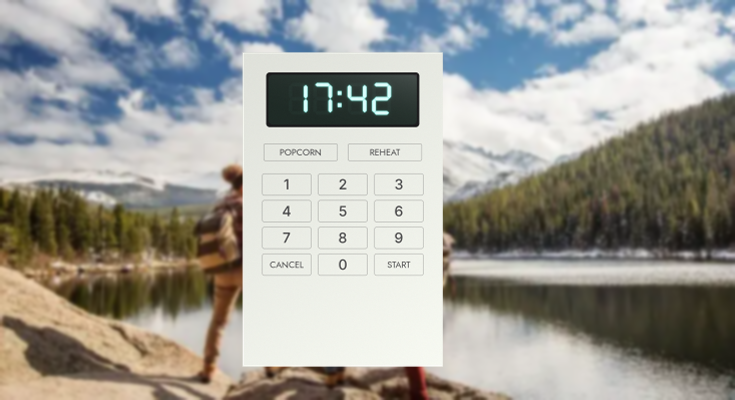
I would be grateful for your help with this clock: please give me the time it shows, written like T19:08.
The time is T17:42
